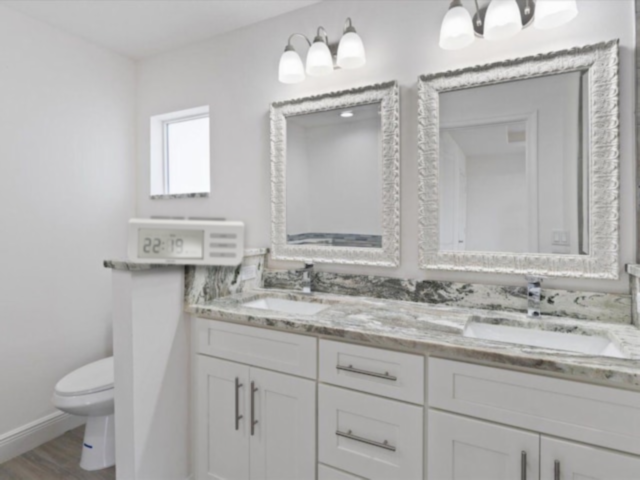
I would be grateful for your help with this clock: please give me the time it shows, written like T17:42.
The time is T22:19
